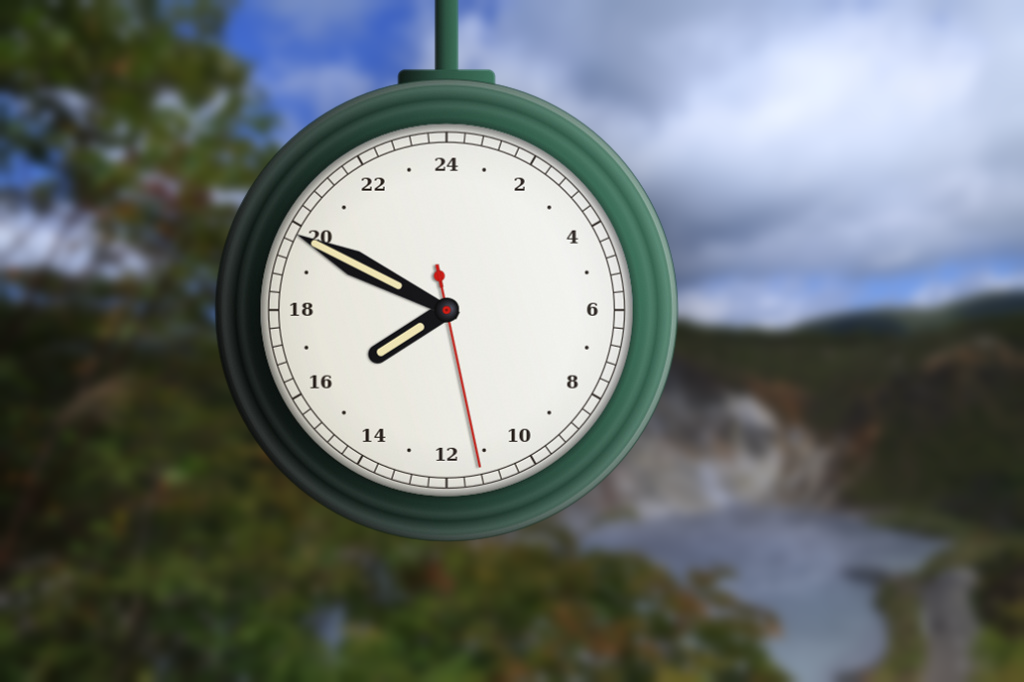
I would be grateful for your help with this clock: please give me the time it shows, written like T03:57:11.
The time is T15:49:28
